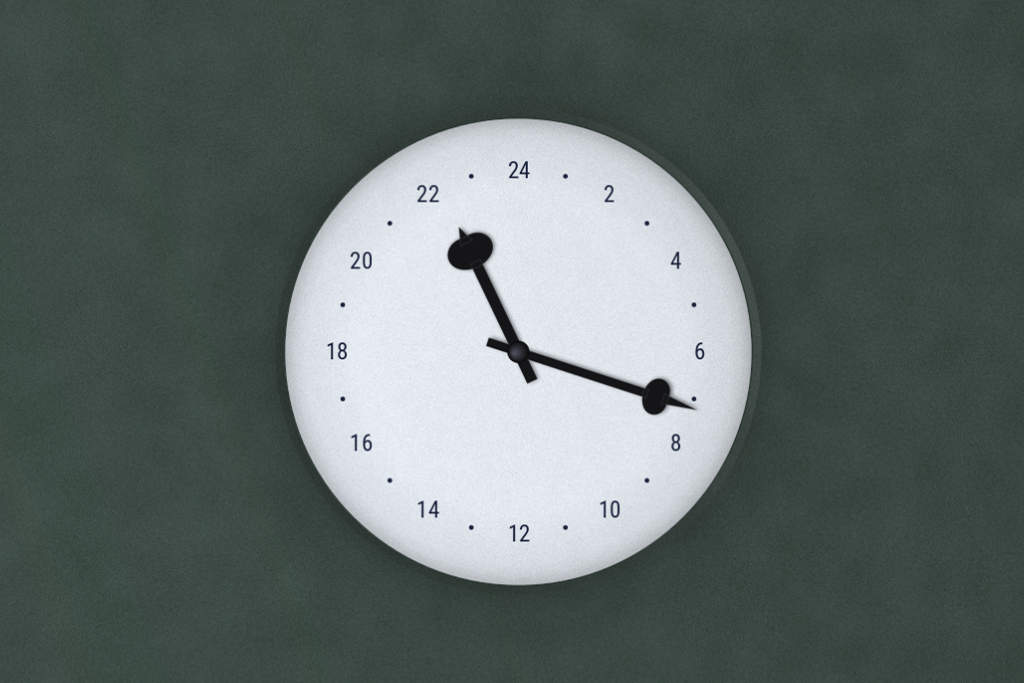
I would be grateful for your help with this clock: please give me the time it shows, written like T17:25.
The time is T22:18
